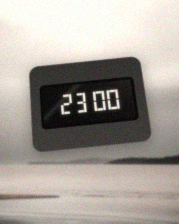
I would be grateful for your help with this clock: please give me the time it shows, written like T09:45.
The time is T23:00
